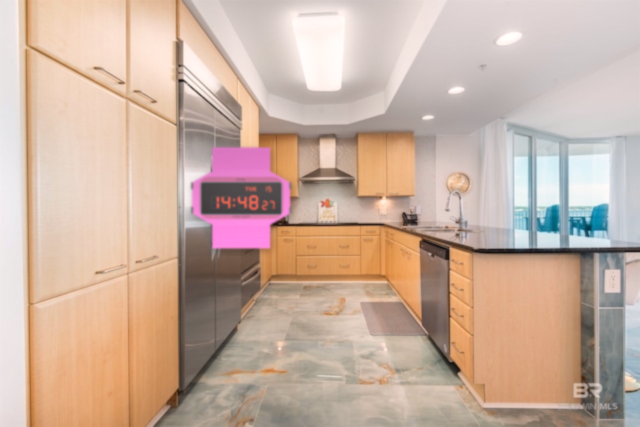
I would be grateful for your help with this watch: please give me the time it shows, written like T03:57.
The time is T14:48
